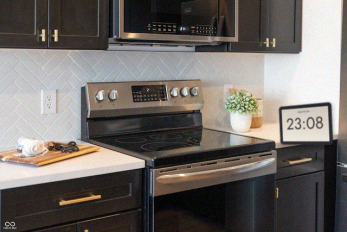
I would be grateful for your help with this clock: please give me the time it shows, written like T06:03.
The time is T23:08
